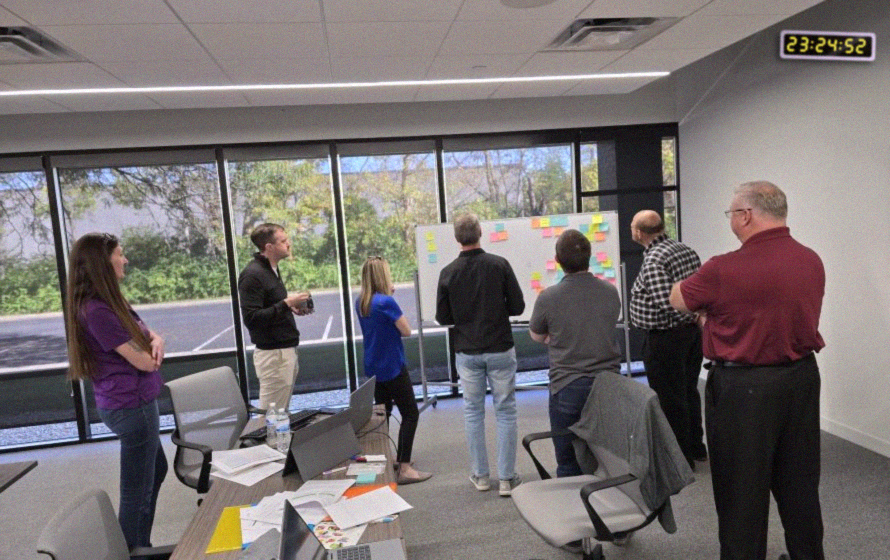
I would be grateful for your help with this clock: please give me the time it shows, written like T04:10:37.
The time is T23:24:52
